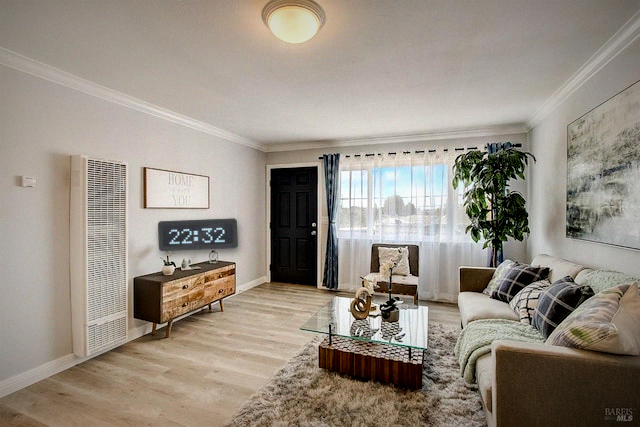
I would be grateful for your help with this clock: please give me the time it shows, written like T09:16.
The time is T22:32
